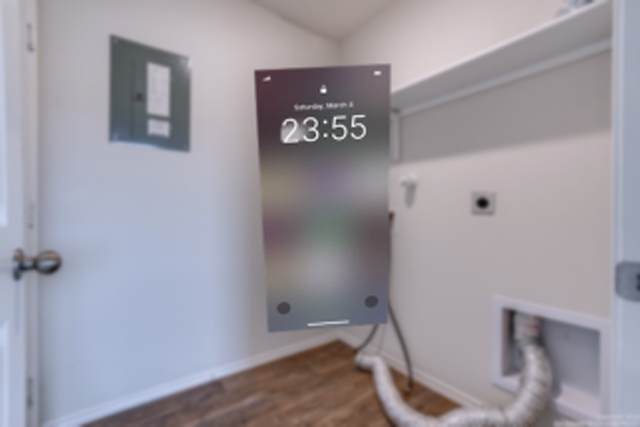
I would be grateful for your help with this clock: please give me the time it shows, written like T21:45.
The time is T23:55
